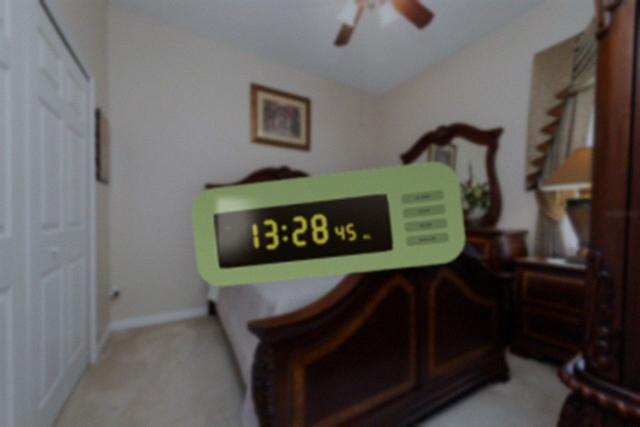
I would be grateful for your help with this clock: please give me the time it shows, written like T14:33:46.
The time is T13:28:45
